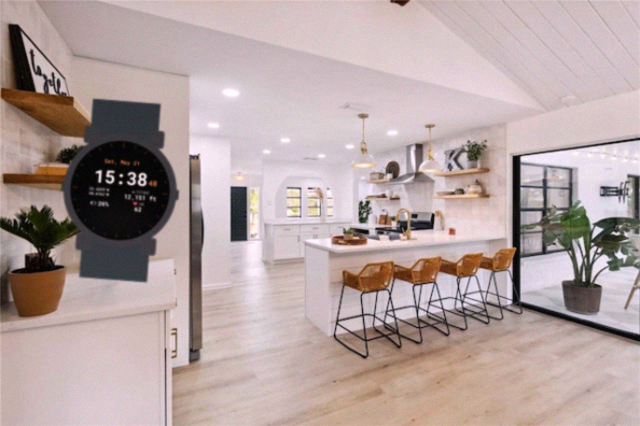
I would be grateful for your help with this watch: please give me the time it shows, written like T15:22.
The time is T15:38
